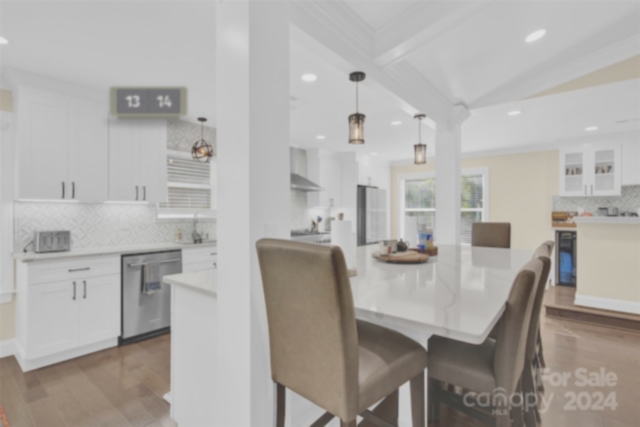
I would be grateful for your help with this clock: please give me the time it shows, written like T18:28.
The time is T13:14
